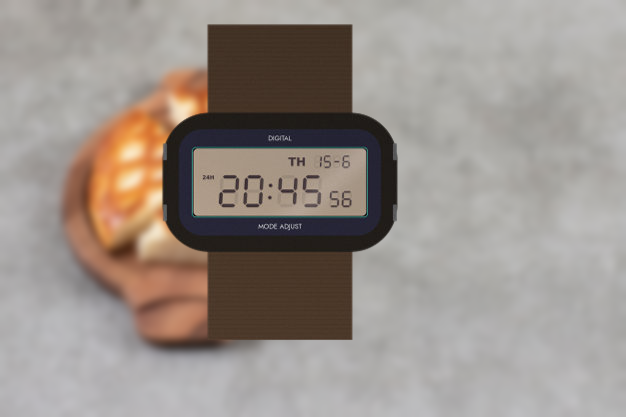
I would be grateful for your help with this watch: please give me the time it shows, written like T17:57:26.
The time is T20:45:56
